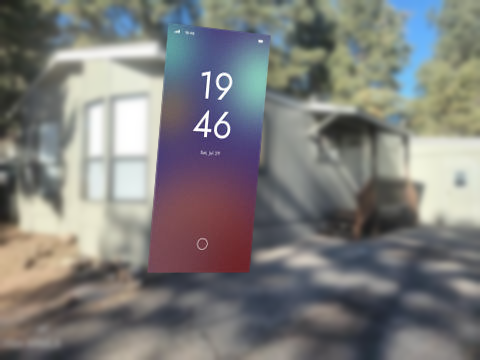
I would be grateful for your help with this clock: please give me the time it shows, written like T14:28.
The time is T19:46
